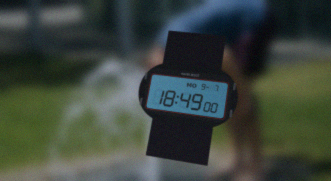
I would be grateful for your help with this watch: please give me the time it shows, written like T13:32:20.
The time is T18:49:00
